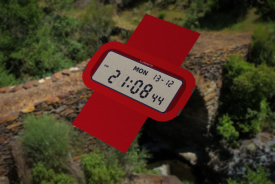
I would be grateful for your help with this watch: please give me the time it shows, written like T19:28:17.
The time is T21:08:44
